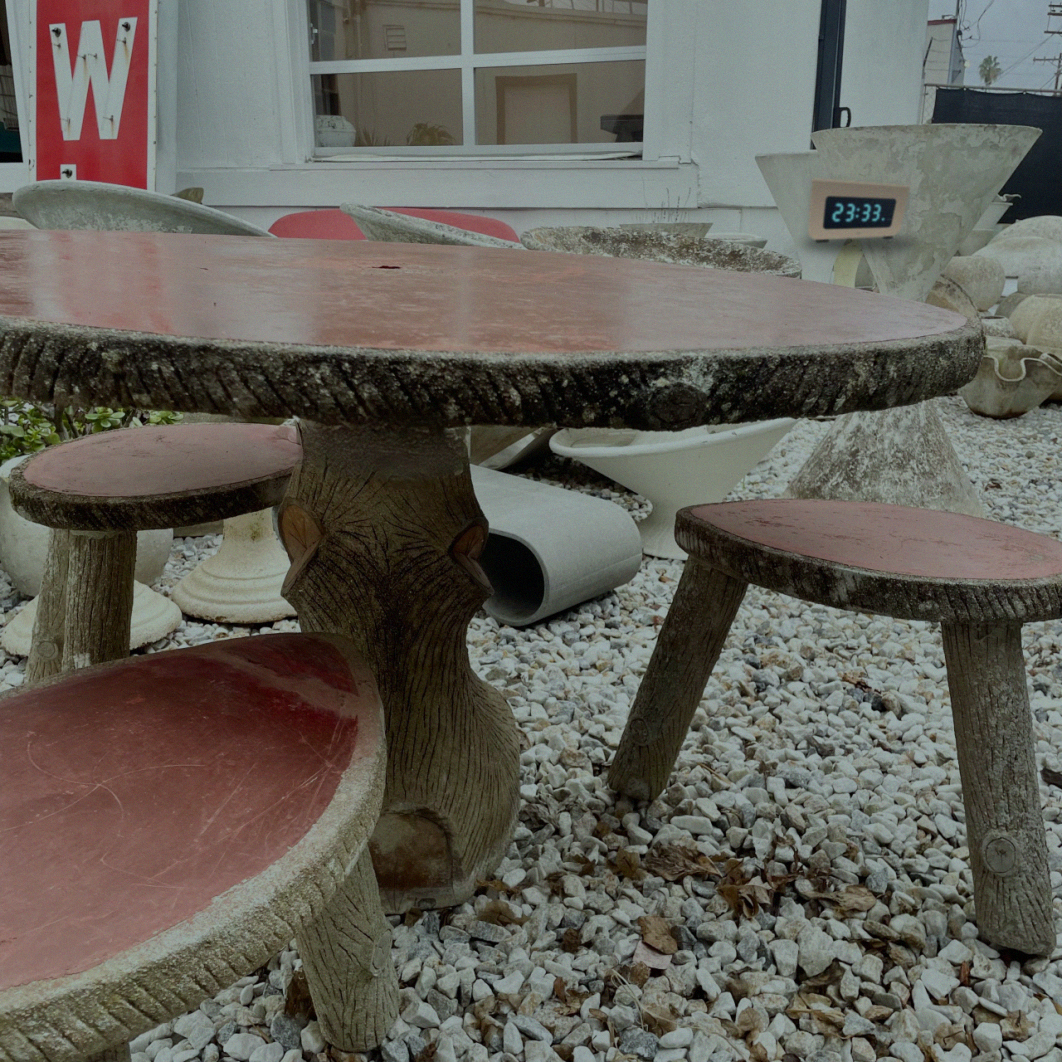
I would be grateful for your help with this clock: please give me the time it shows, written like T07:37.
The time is T23:33
